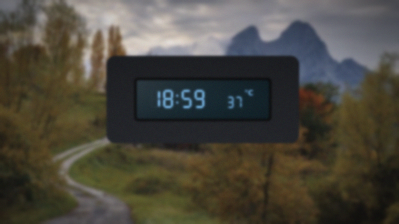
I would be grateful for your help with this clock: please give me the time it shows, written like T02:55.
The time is T18:59
